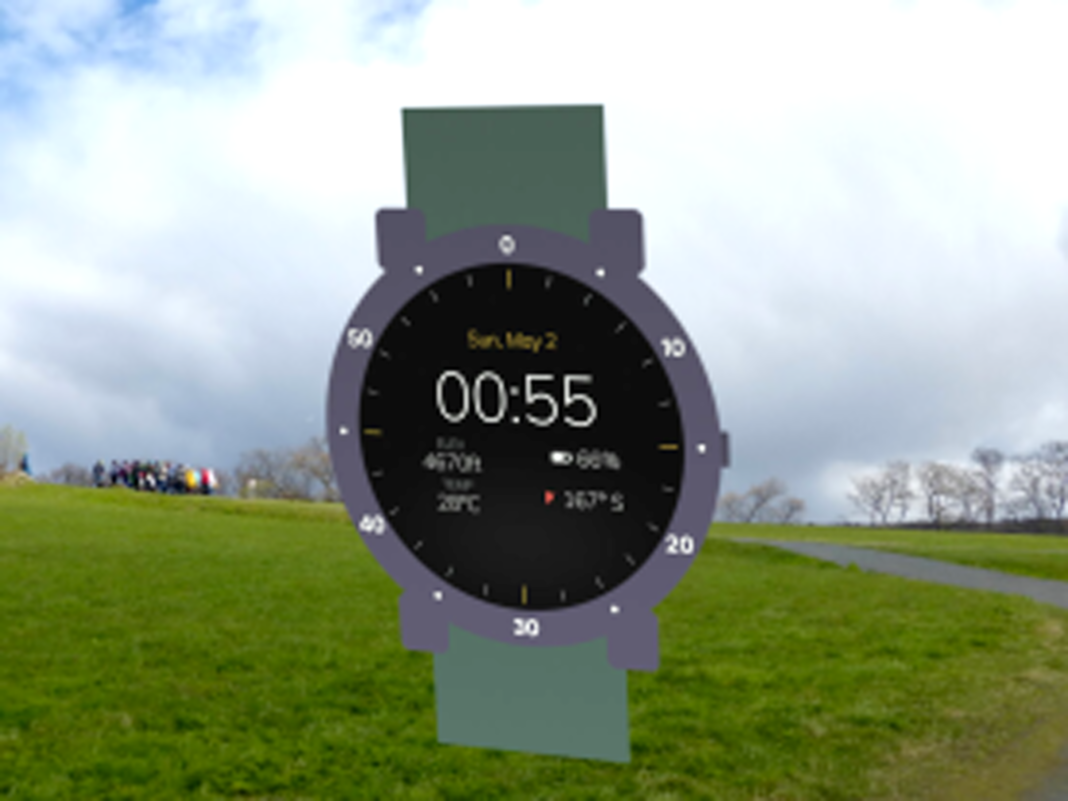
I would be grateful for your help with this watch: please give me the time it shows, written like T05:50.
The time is T00:55
